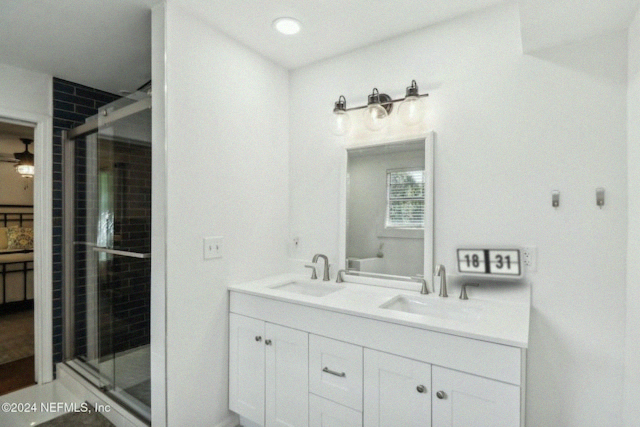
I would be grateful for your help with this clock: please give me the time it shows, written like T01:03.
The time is T18:31
